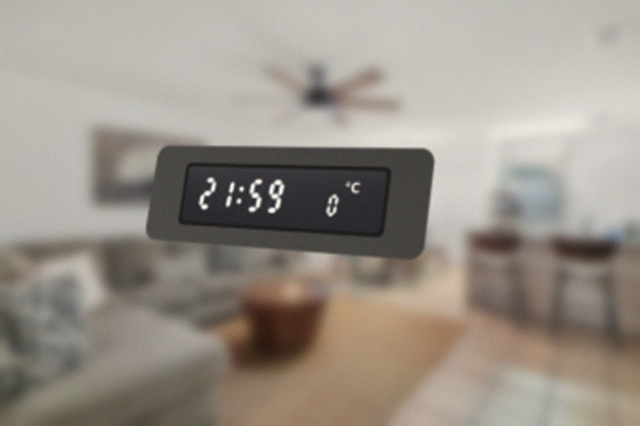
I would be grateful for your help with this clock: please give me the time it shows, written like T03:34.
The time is T21:59
